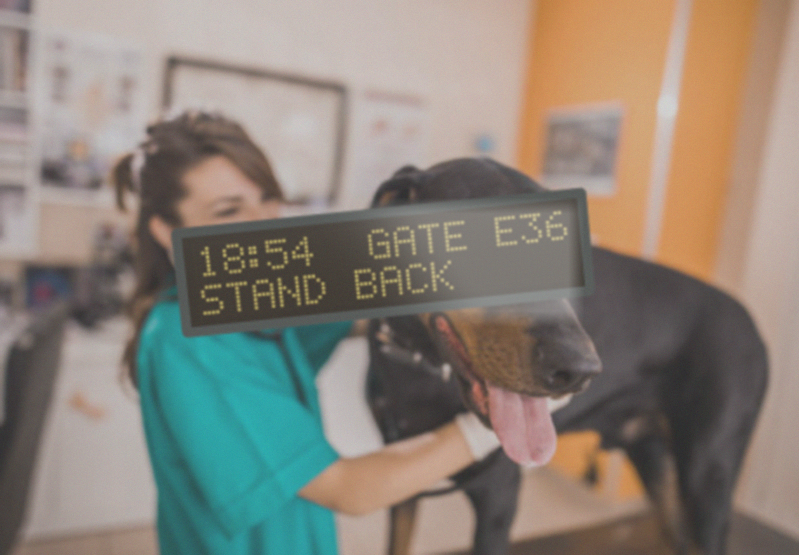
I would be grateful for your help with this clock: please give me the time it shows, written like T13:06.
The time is T18:54
